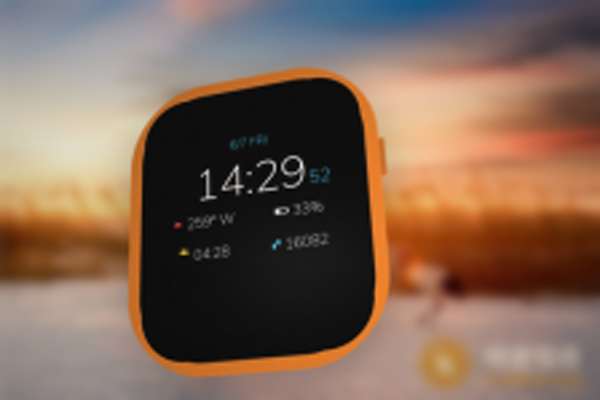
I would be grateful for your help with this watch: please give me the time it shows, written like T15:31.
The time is T14:29
